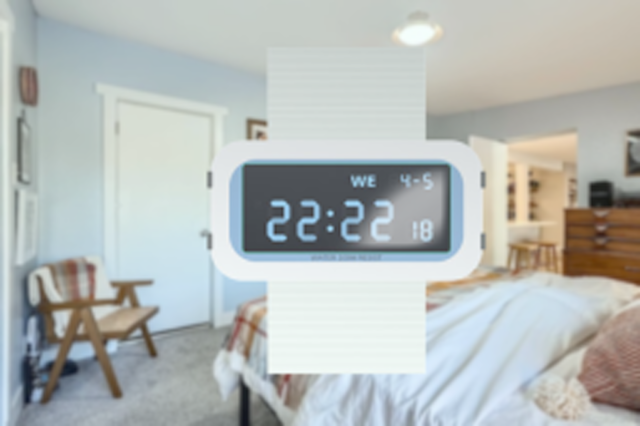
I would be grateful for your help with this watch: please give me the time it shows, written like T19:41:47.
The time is T22:22:18
